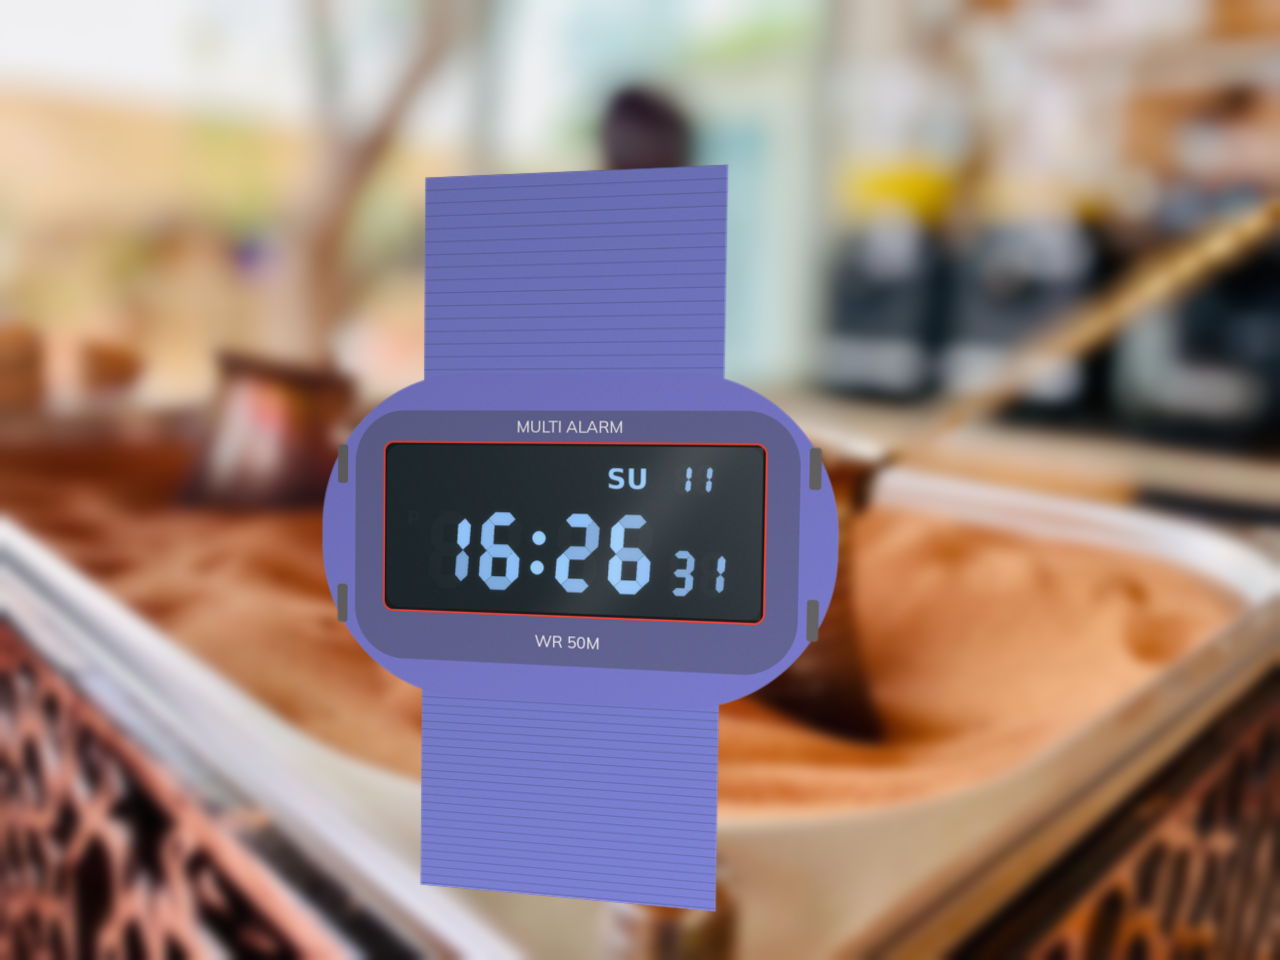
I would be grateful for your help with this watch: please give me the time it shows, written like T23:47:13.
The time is T16:26:31
